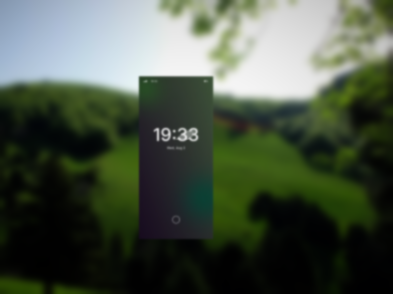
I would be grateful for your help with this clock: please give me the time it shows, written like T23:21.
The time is T19:33
